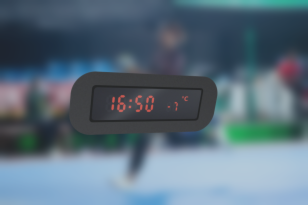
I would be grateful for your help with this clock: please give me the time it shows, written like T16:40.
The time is T16:50
